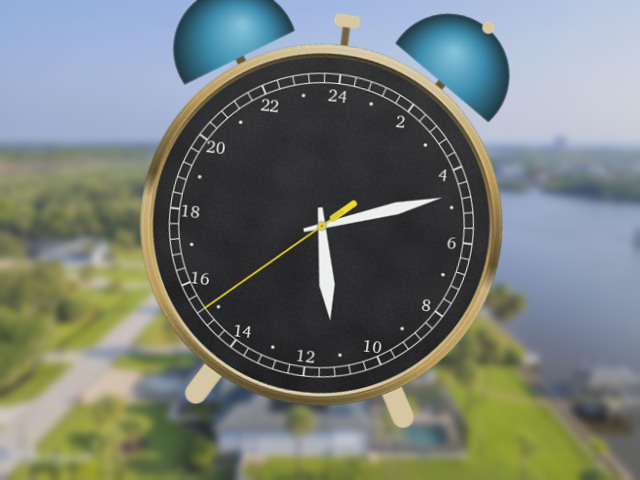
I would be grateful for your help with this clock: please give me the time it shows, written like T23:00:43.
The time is T11:11:38
